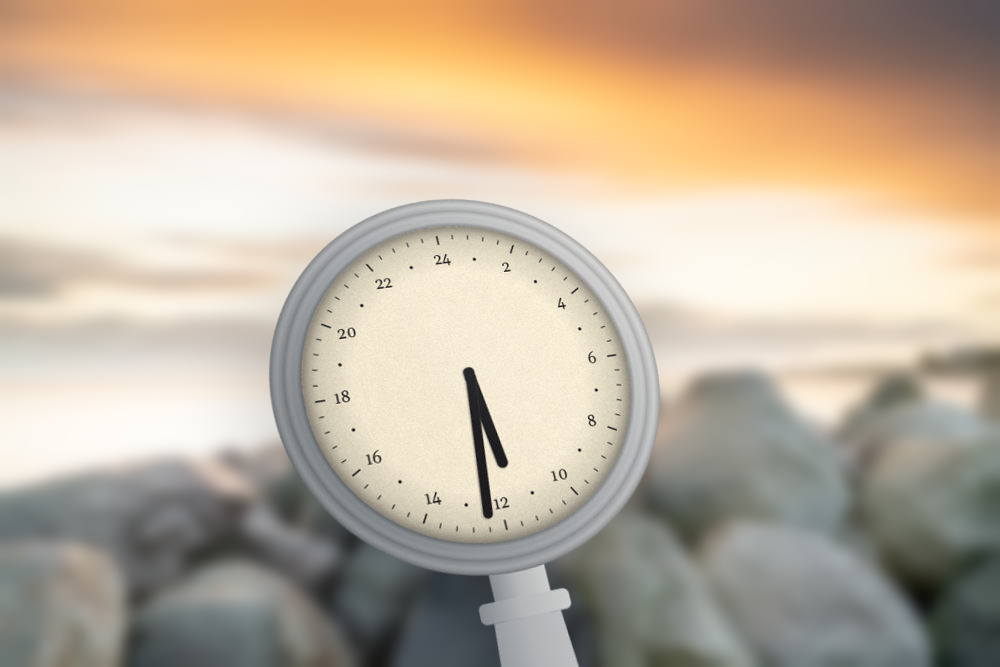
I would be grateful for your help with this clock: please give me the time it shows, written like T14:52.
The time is T11:31
